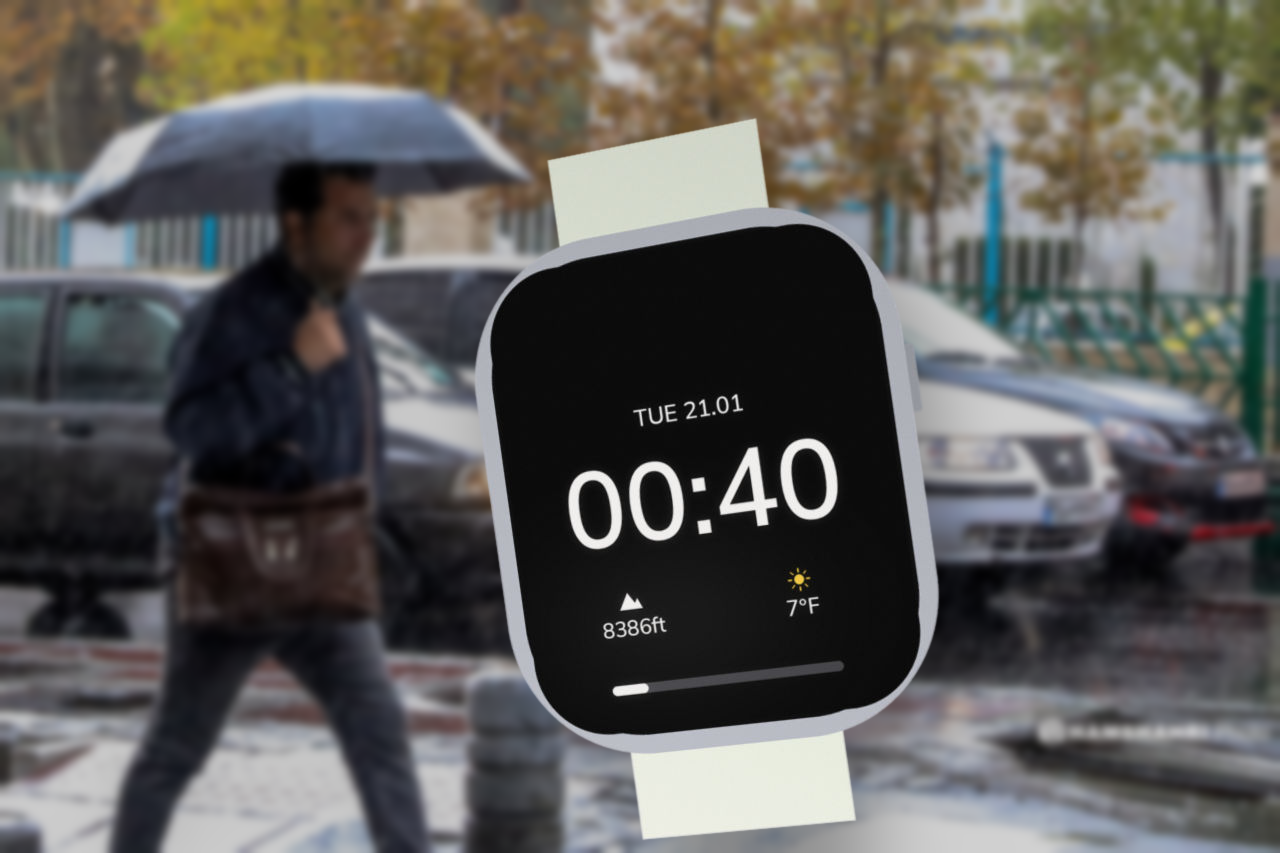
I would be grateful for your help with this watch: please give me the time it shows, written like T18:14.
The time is T00:40
